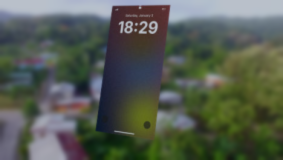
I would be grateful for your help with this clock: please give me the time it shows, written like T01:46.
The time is T18:29
